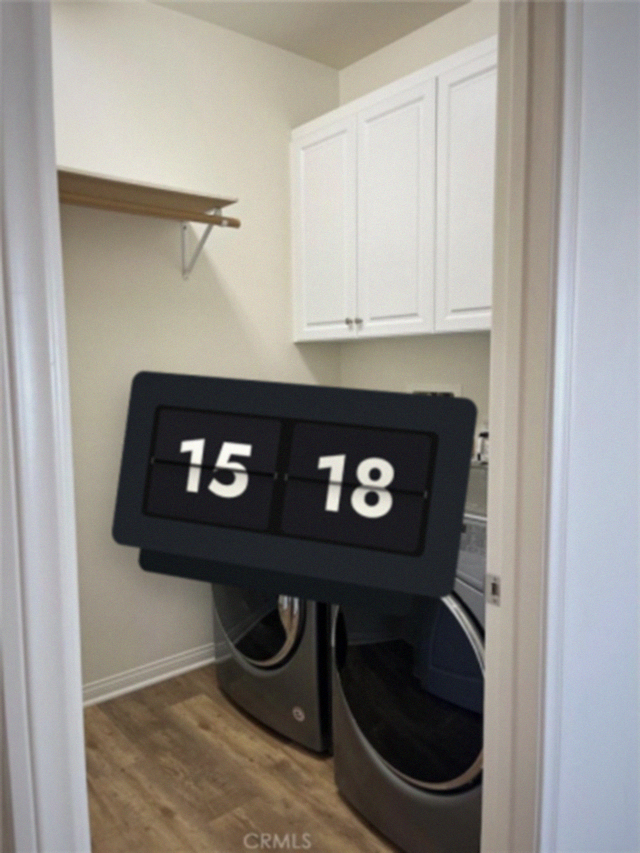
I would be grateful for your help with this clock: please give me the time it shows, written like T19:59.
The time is T15:18
